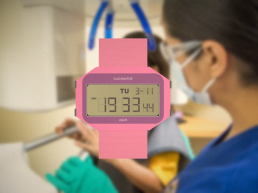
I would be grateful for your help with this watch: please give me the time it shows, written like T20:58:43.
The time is T19:33:44
